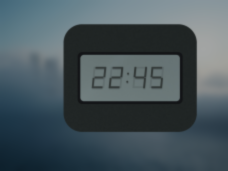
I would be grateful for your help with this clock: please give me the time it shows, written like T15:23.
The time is T22:45
